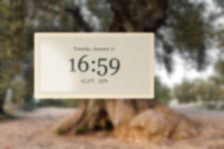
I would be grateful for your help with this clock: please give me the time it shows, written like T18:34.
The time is T16:59
